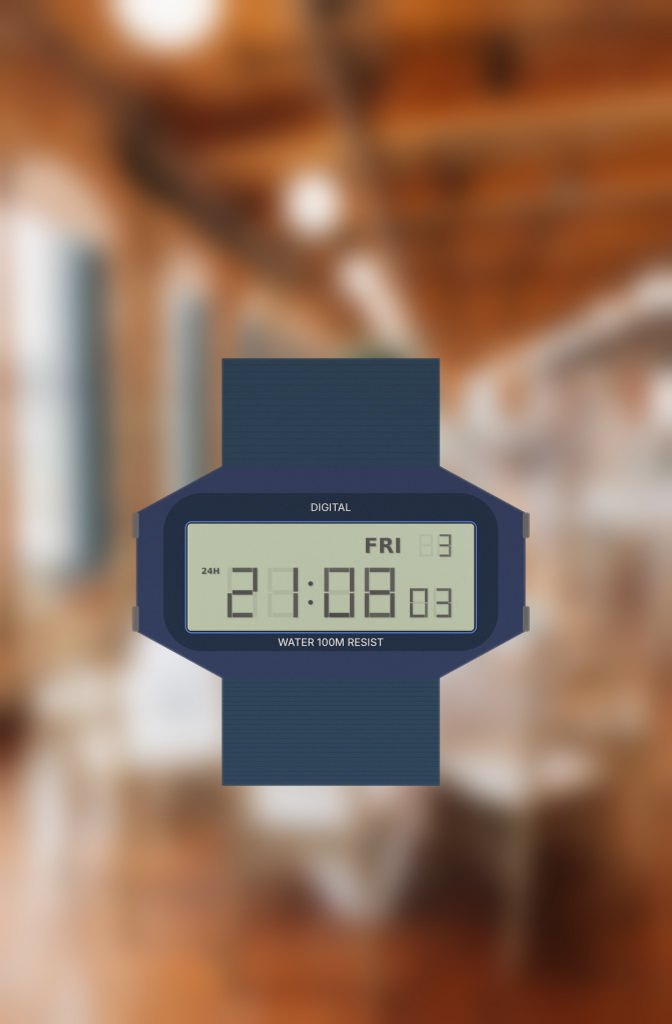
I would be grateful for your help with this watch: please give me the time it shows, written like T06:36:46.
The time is T21:08:03
